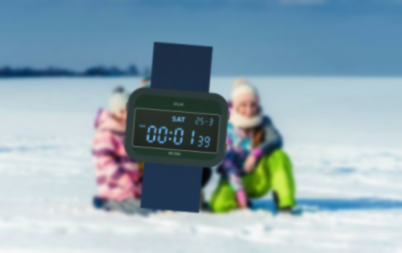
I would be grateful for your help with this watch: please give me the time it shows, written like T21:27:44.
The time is T00:01:39
